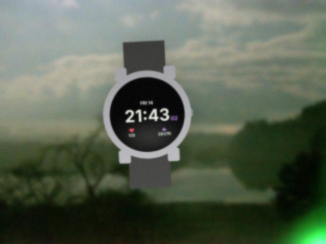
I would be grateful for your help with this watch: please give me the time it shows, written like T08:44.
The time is T21:43
